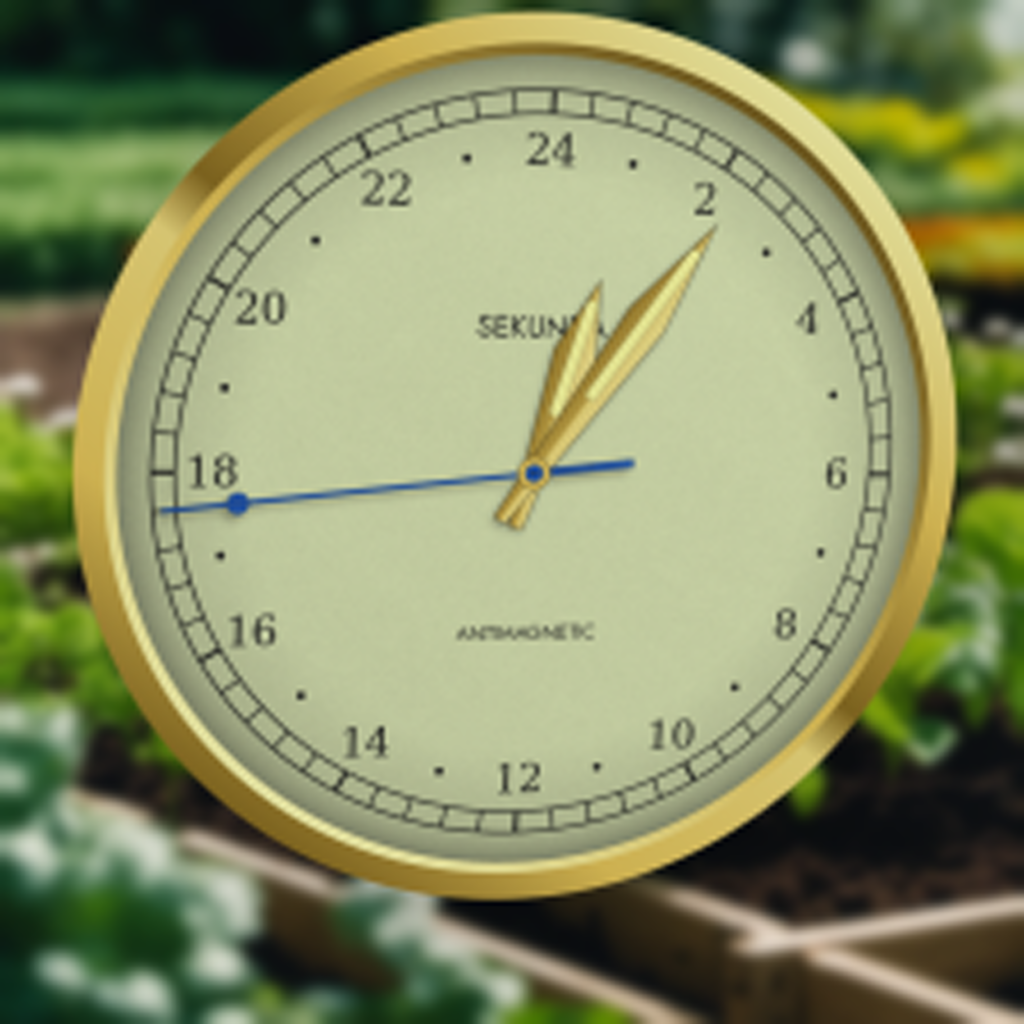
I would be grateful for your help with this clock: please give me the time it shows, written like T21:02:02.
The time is T01:05:44
